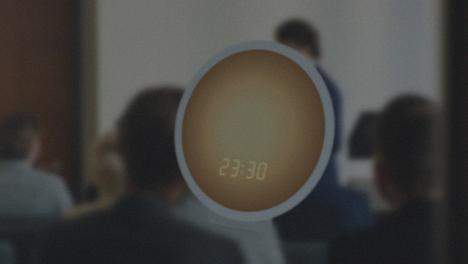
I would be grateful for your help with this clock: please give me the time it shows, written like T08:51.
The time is T23:30
